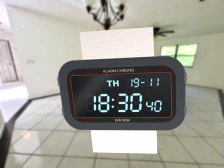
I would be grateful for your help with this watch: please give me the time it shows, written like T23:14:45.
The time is T18:30:40
